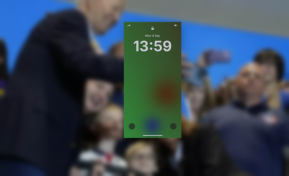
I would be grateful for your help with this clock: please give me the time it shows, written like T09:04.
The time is T13:59
